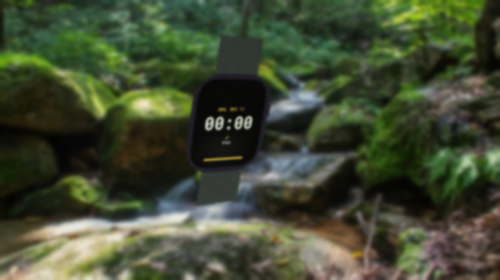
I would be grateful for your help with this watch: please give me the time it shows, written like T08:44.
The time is T00:00
